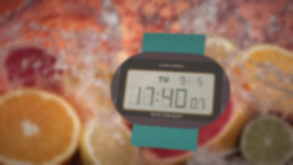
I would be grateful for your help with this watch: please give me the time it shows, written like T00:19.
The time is T17:40
